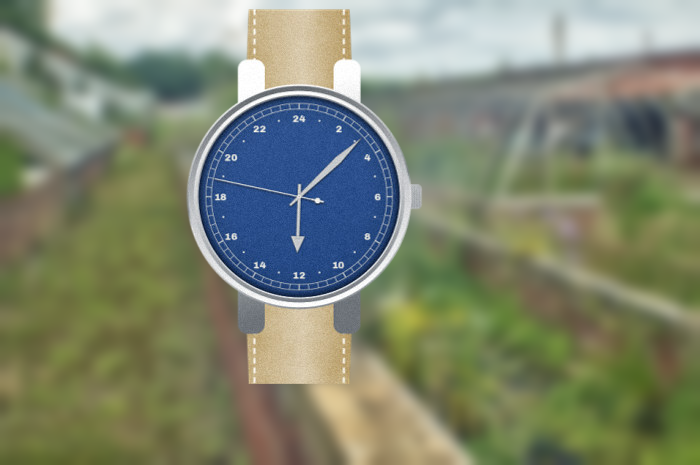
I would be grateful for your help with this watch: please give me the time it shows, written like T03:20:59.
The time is T12:07:47
